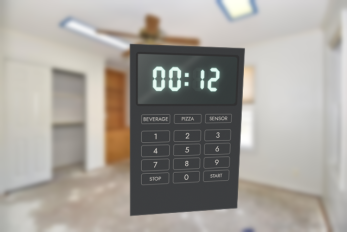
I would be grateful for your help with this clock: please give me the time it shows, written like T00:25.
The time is T00:12
